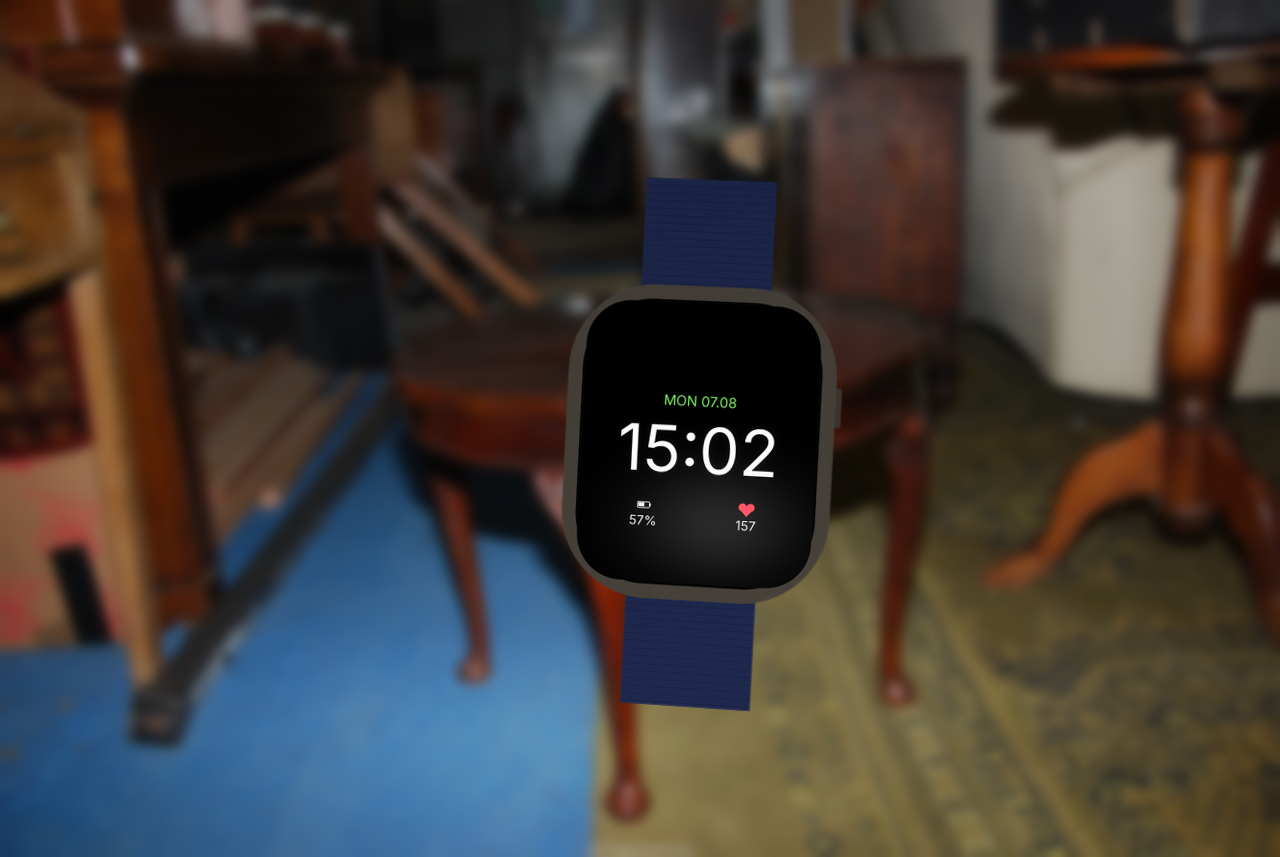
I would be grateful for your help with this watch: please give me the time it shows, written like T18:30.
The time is T15:02
